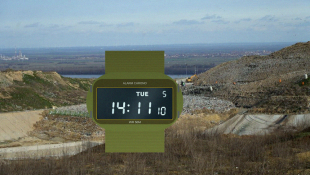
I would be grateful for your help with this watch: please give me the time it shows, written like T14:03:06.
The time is T14:11:10
